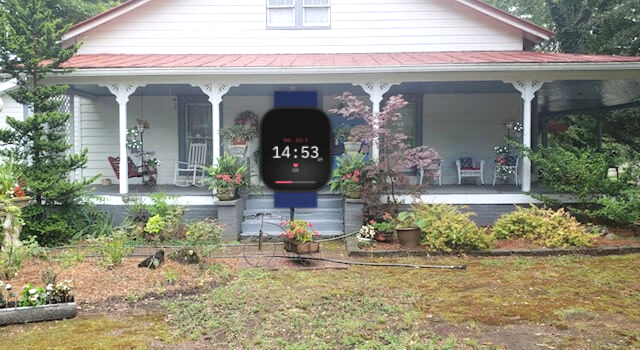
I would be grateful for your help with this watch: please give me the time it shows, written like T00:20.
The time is T14:53
